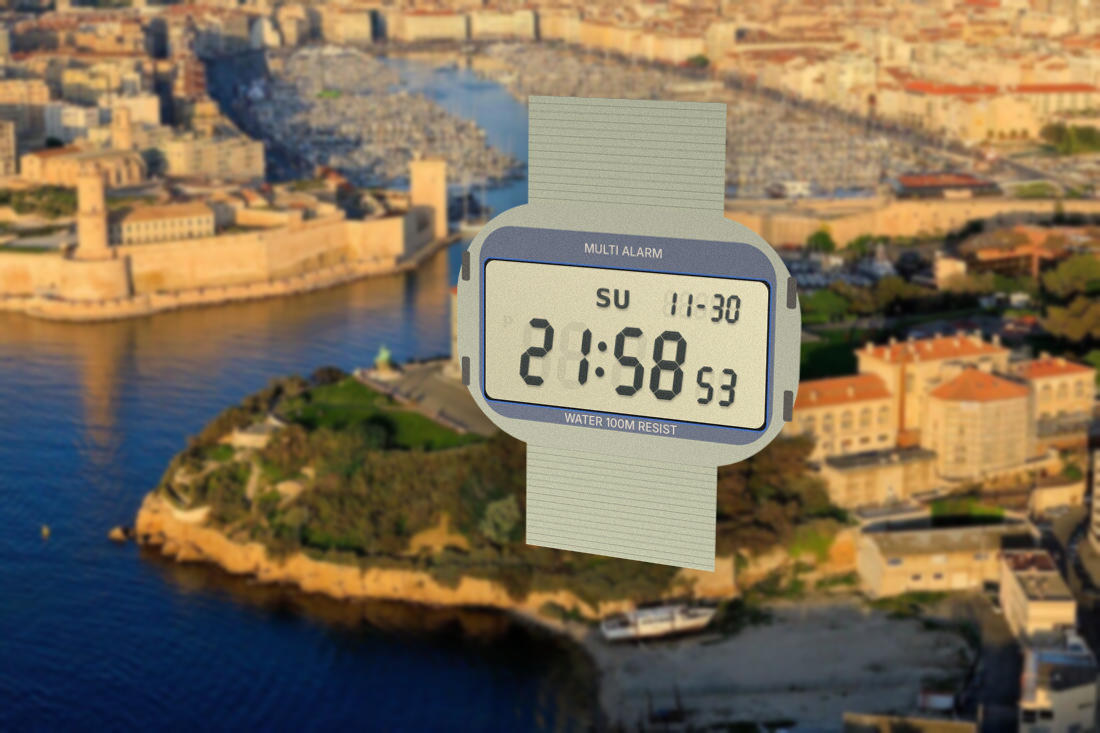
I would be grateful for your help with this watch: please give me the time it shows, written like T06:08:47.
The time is T21:58:53
